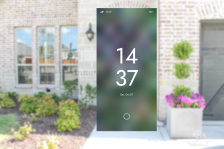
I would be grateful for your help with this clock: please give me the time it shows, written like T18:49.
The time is T14:37
